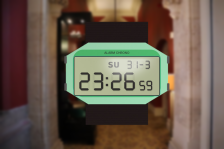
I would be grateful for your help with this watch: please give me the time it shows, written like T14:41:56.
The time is T23:26:59
